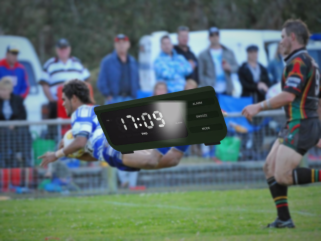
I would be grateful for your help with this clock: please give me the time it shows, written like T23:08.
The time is T17:09
